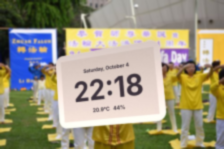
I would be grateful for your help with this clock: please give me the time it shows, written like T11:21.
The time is T22:18
